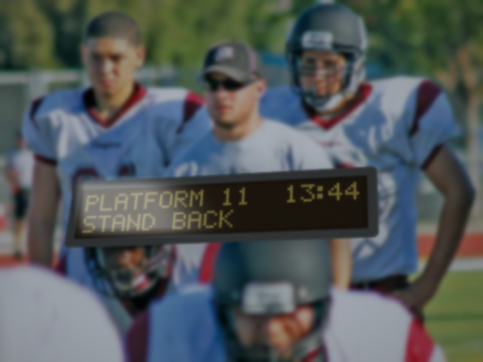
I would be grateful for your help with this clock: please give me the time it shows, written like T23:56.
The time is T13:44
